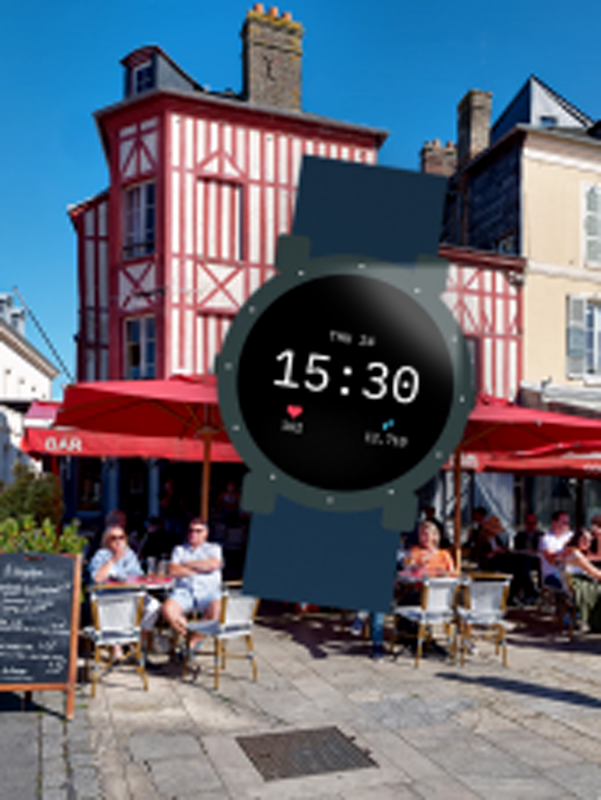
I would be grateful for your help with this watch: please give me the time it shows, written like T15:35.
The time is T15:30
